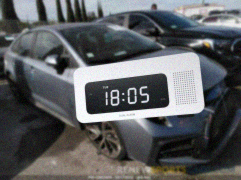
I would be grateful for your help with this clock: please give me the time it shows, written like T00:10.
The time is T18:05
